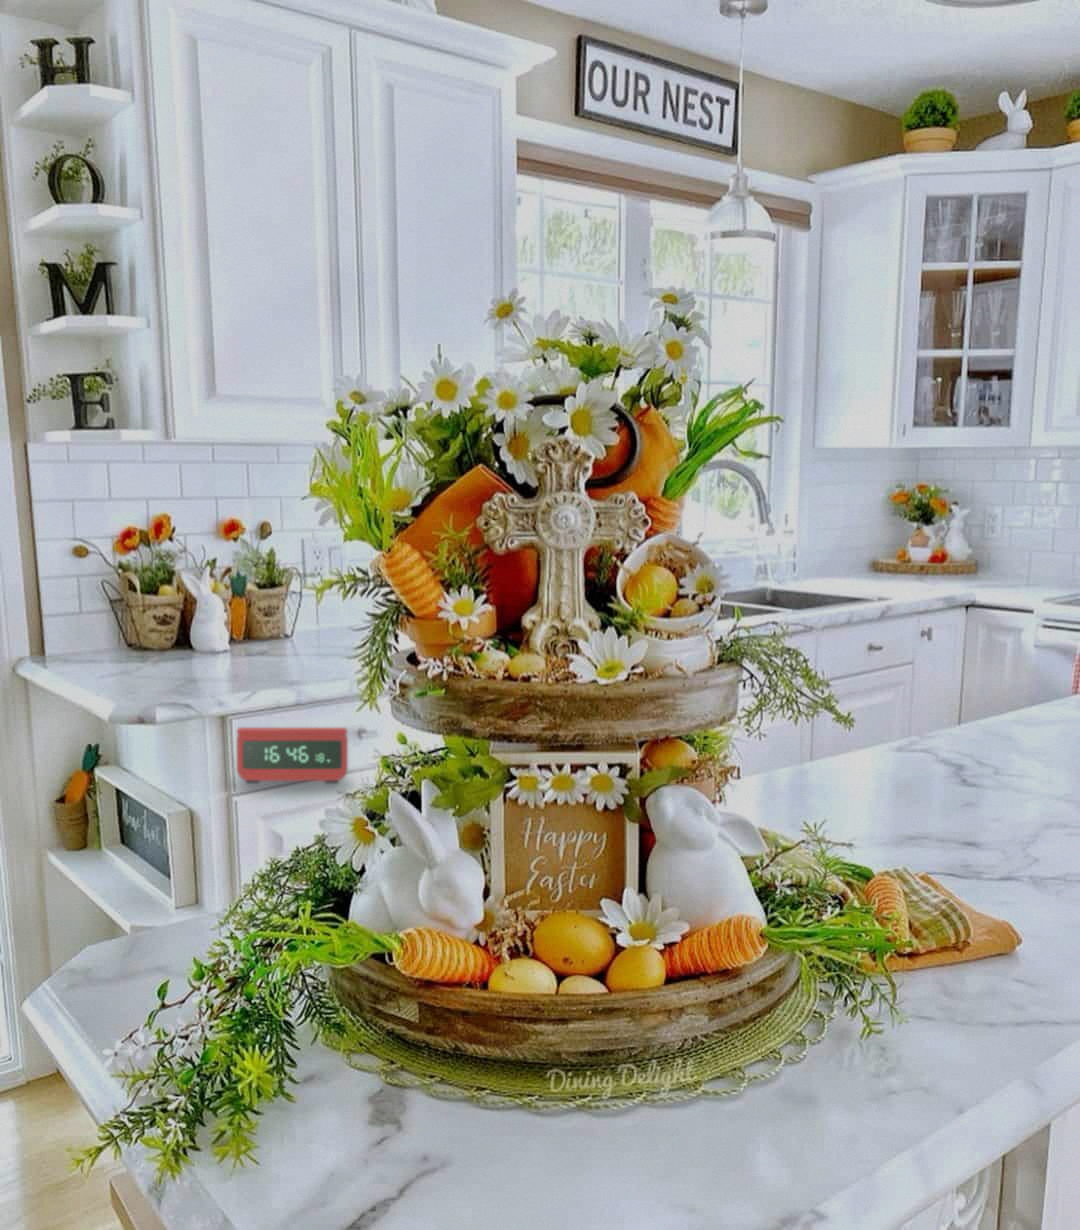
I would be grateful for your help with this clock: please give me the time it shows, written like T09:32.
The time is T16:46
